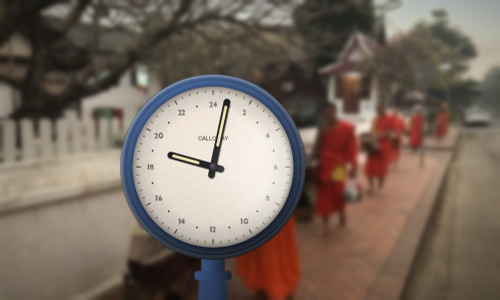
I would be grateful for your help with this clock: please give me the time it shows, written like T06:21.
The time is T19:02
